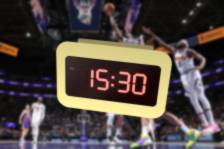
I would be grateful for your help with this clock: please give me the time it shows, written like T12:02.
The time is T15:30
